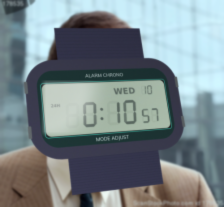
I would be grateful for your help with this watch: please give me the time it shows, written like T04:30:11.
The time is T00:10:57
